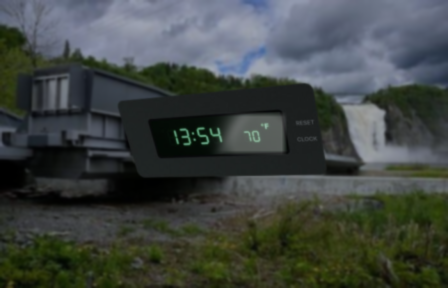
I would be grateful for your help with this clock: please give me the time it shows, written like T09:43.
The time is T13:54
